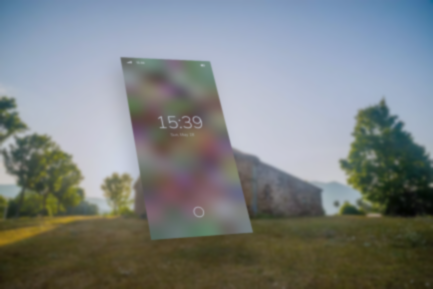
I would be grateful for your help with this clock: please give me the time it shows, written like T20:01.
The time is T15:39
